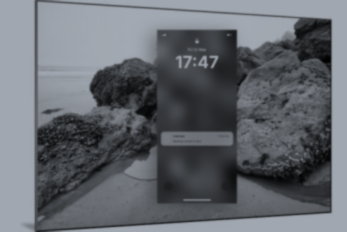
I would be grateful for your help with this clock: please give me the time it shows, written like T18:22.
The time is T17:47
